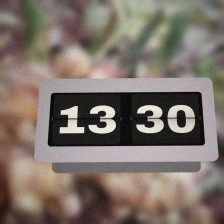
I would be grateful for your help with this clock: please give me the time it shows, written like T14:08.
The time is T13:30
